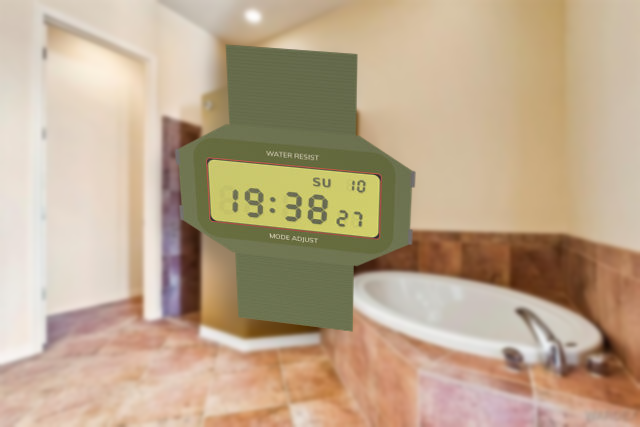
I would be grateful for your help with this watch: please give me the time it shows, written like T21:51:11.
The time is T19:38:27
